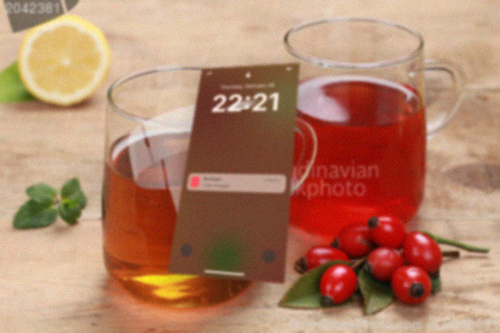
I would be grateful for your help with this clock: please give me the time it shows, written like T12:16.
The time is T22:21
